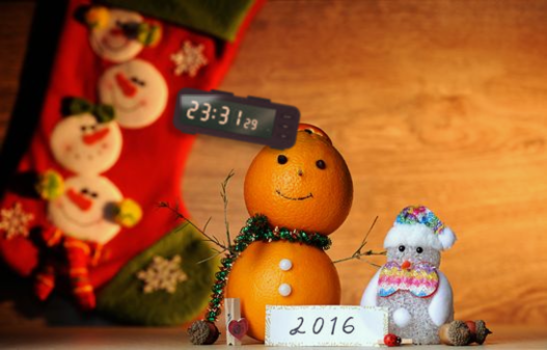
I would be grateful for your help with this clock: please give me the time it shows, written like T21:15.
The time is T23:31
